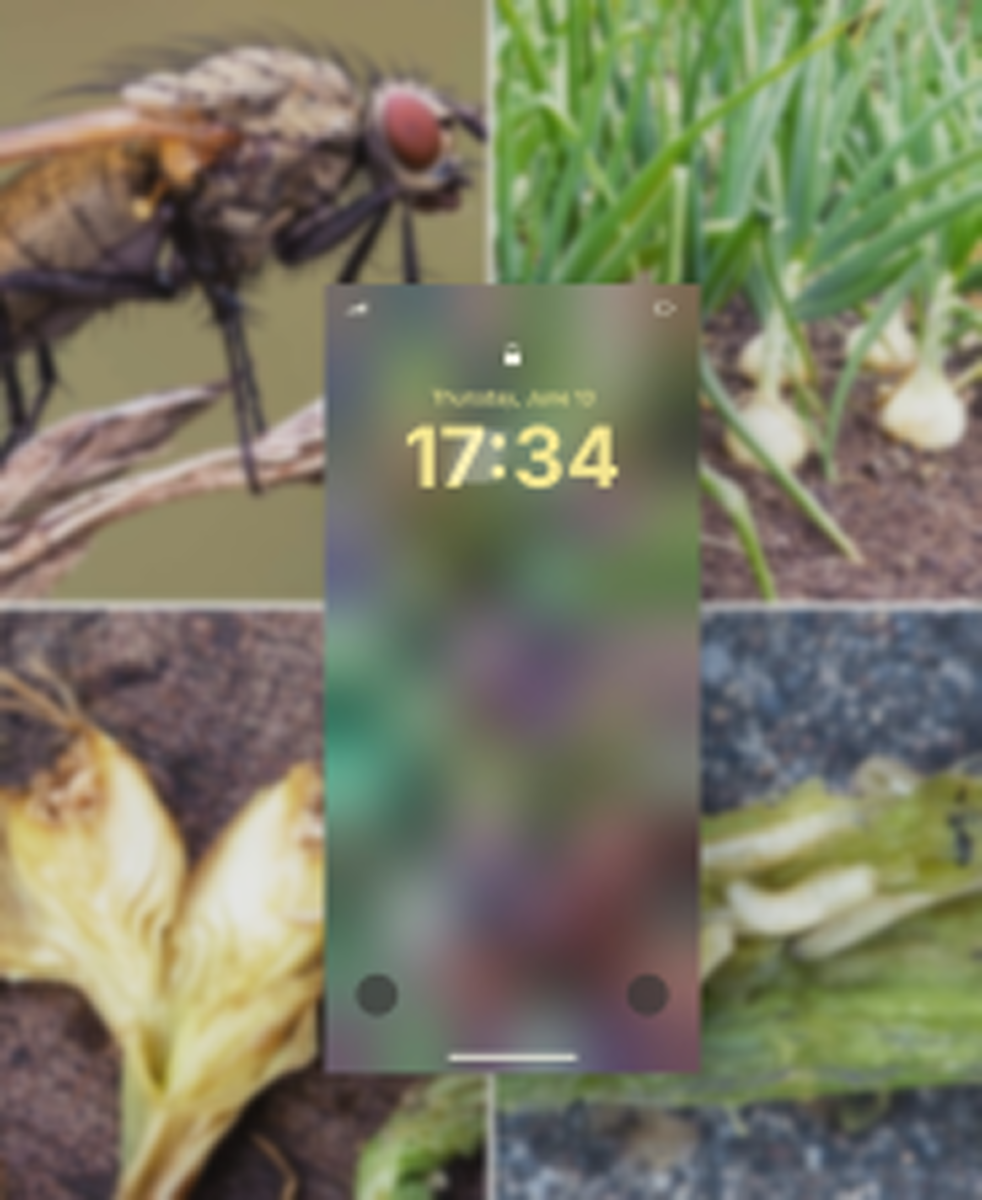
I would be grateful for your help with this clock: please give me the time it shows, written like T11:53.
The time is T17:34
